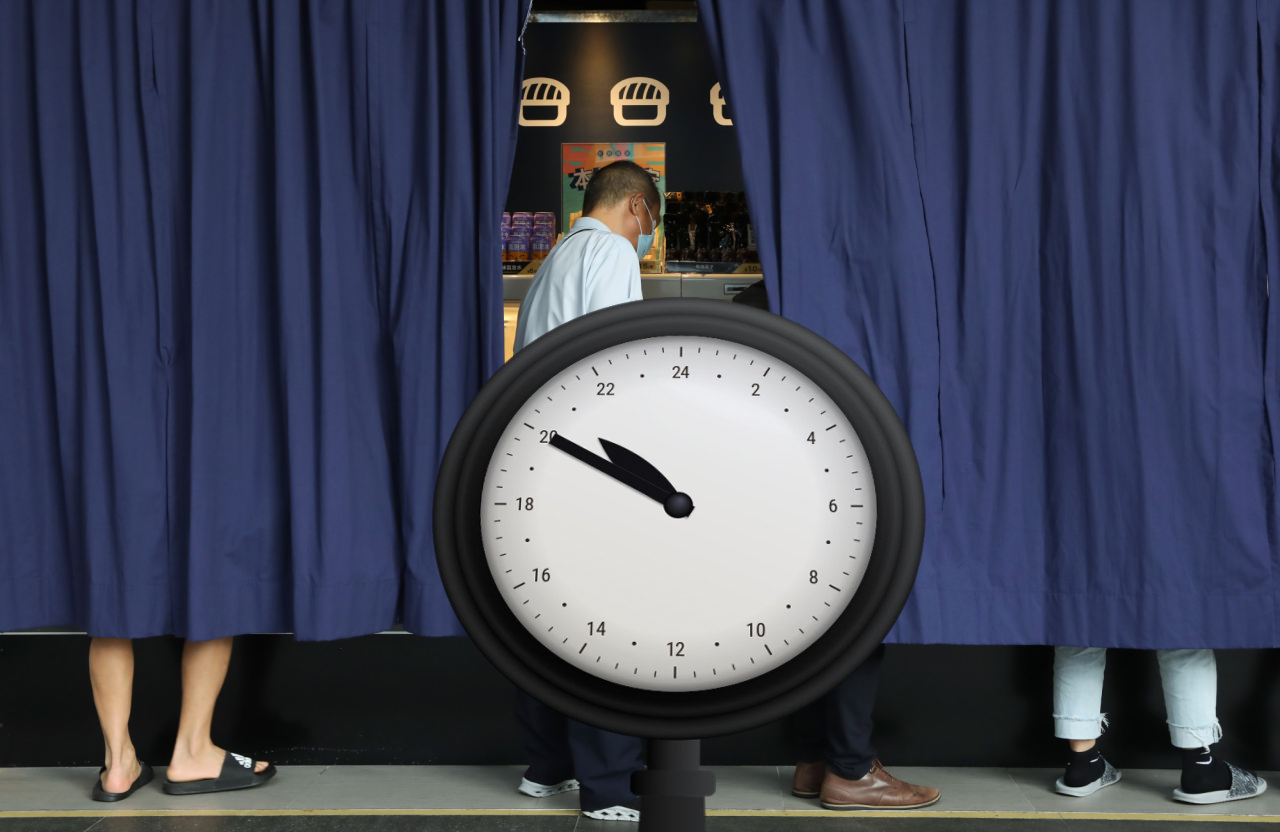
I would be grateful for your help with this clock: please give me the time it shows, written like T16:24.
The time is T20:50
